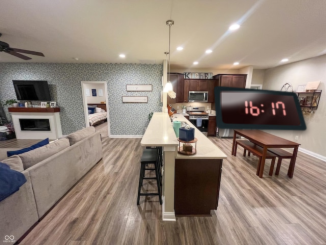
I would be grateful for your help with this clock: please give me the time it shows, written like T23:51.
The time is T16:17
